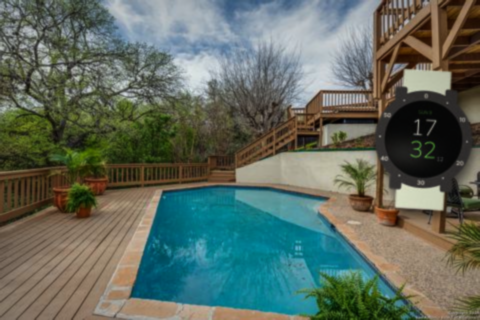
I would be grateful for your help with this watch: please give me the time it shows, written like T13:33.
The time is T17:32
